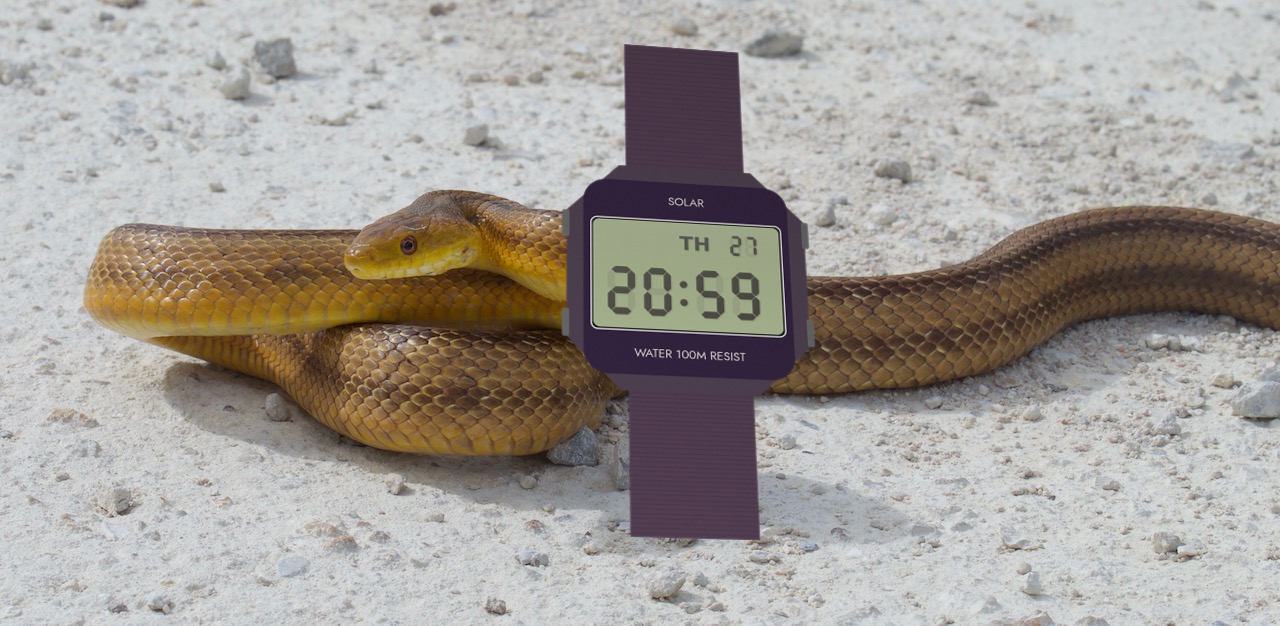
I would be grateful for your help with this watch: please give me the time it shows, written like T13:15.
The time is T20:59
